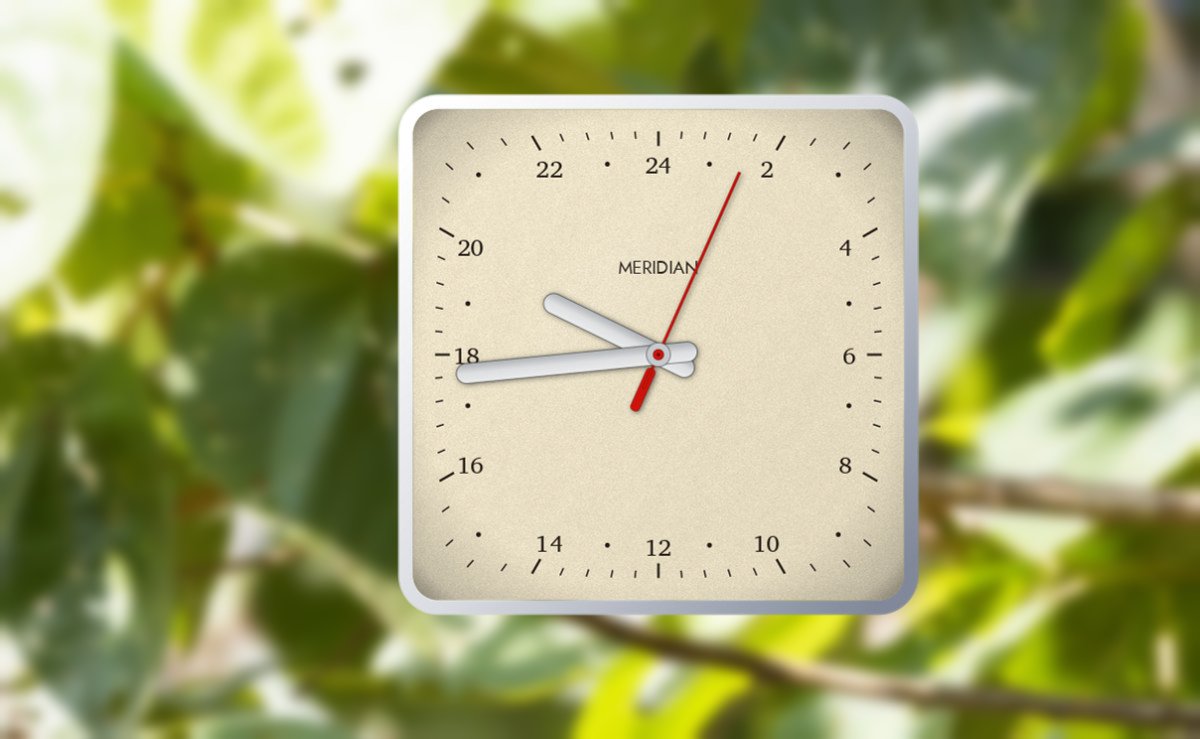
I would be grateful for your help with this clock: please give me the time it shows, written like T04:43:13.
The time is T19:44:04
